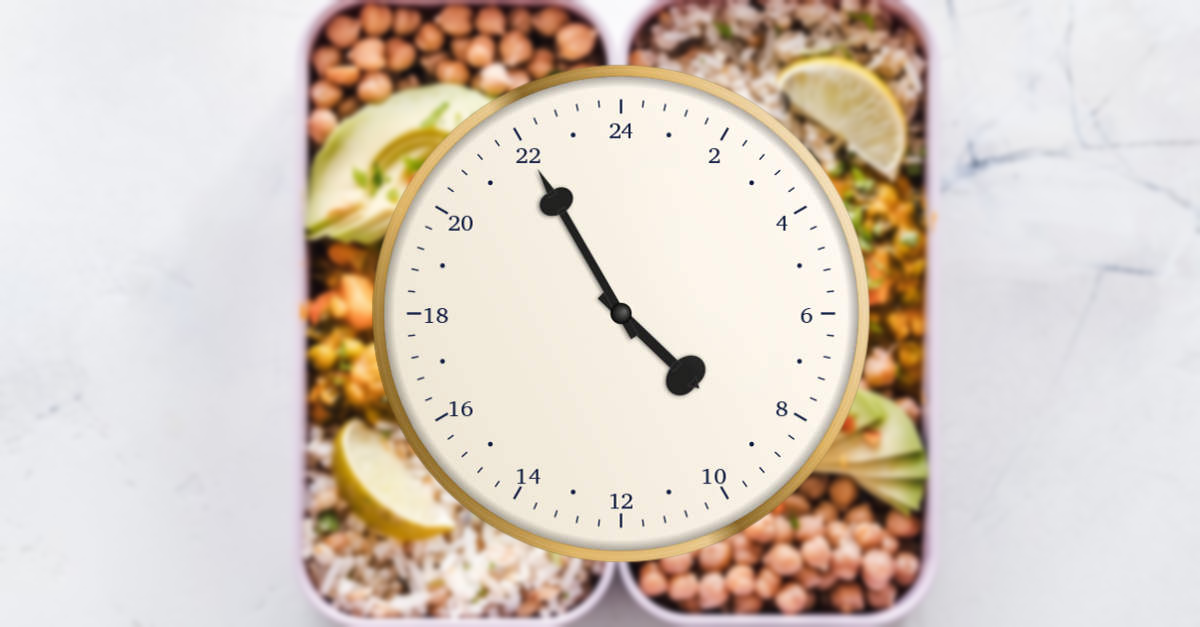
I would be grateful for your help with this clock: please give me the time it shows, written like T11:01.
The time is T08:55
